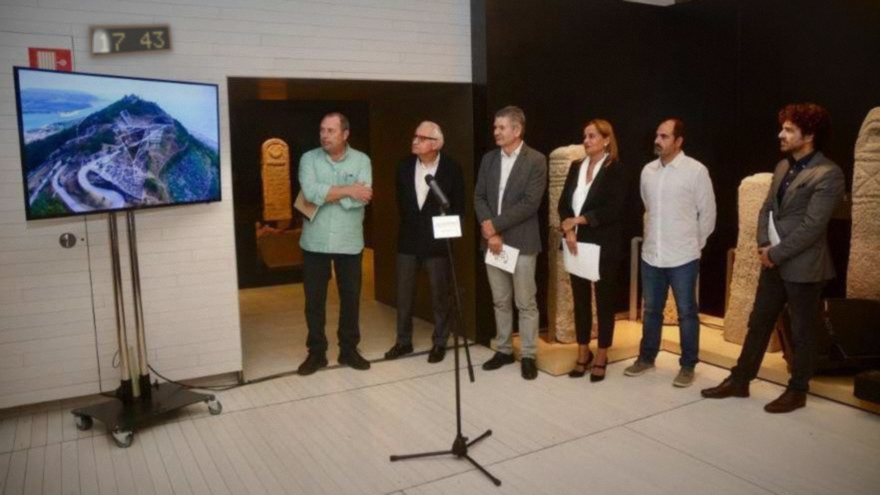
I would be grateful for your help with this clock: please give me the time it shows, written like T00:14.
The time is T17:43
